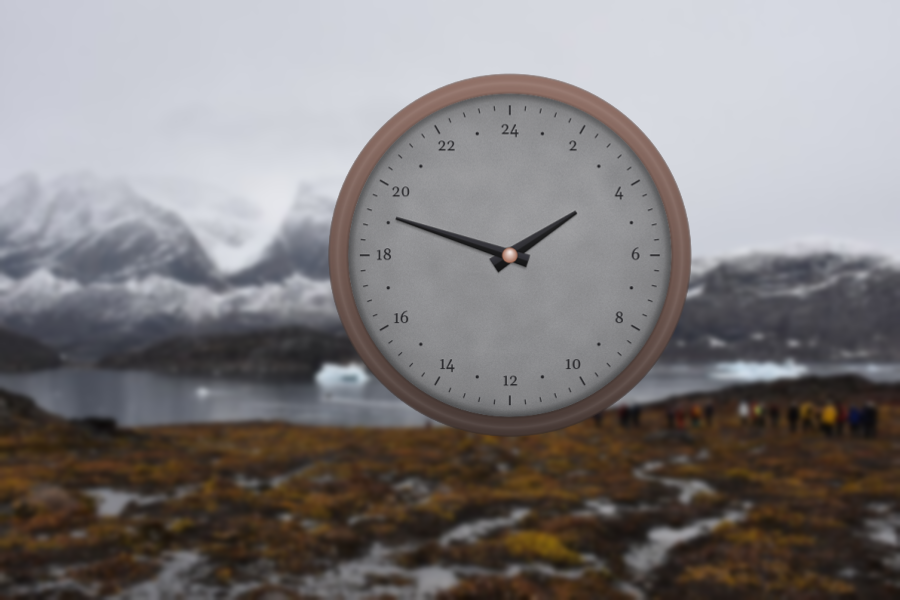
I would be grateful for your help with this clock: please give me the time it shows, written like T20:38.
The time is T03:48
